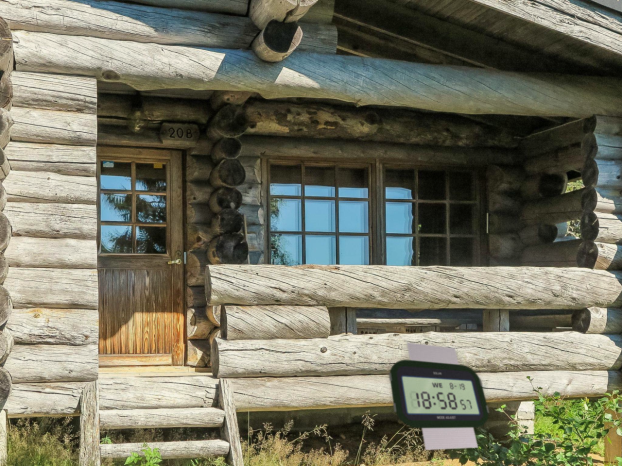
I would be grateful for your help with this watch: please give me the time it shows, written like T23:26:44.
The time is T18:58:57
